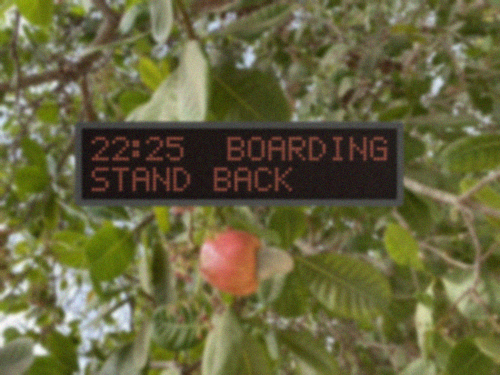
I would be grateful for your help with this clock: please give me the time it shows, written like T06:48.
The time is T22:25
